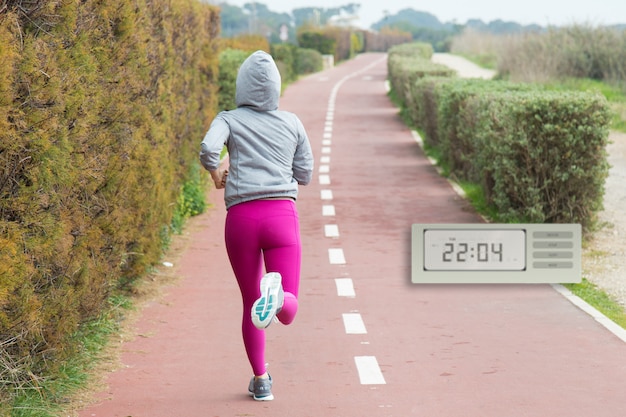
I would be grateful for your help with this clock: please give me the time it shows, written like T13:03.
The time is T22:04
